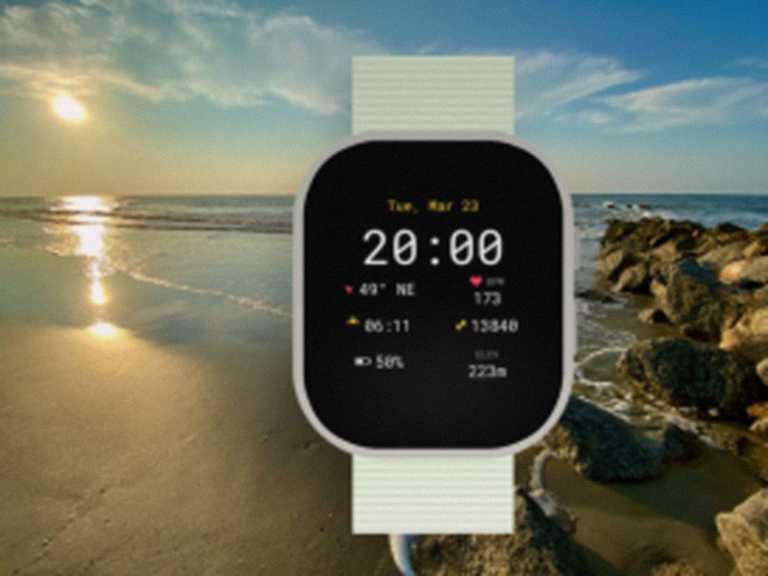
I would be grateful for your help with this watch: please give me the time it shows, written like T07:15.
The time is T20:00
